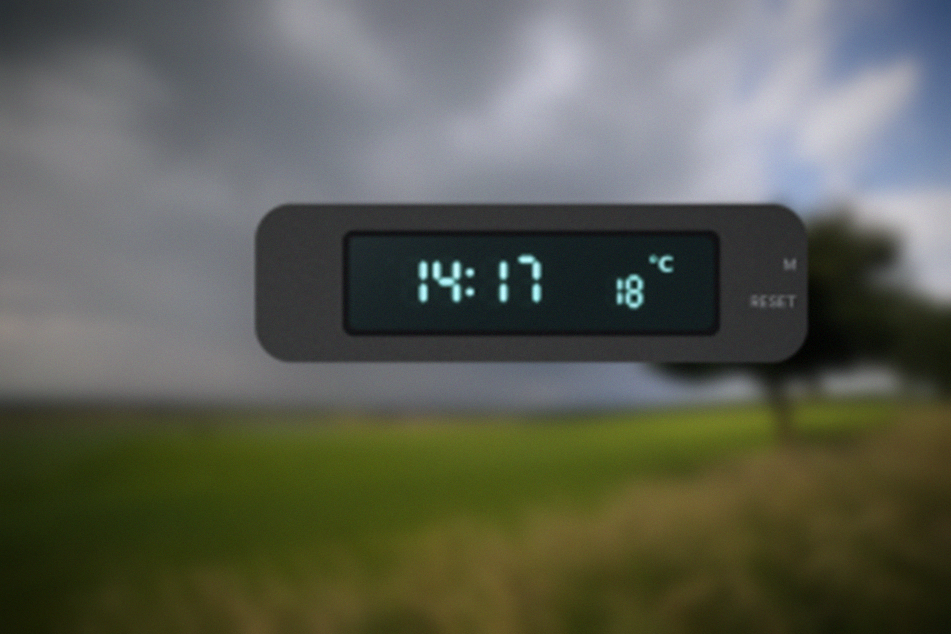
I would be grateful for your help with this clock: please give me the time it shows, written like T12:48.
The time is T14:17
